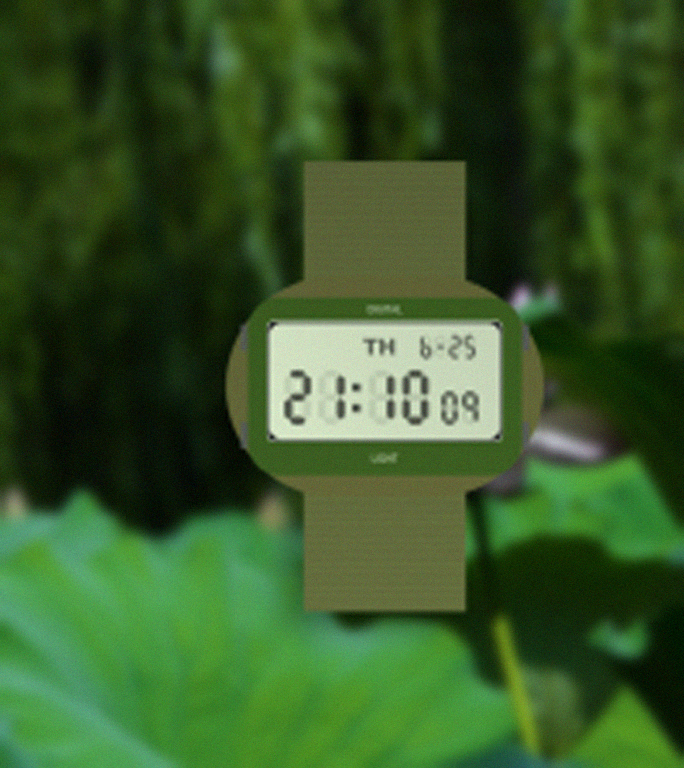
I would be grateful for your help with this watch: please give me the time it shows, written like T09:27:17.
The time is T21:10:09
